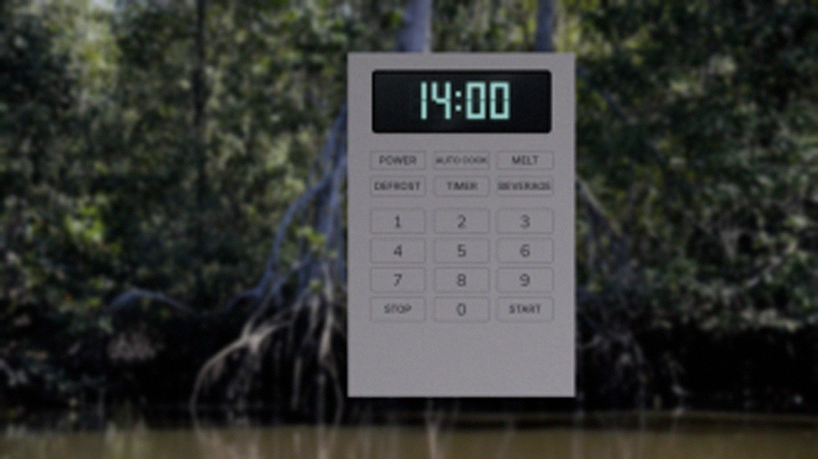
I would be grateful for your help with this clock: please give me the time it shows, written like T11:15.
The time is T14:00
